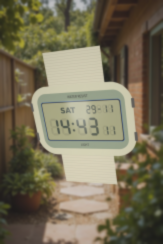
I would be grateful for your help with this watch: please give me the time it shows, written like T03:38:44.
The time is T14:43:11
